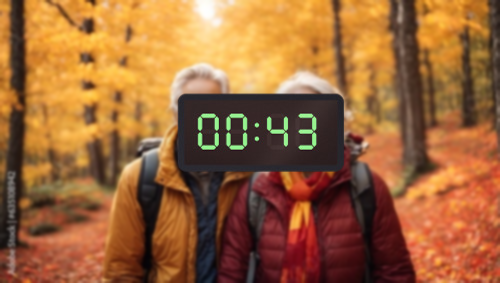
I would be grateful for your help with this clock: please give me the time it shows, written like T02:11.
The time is T00:43
